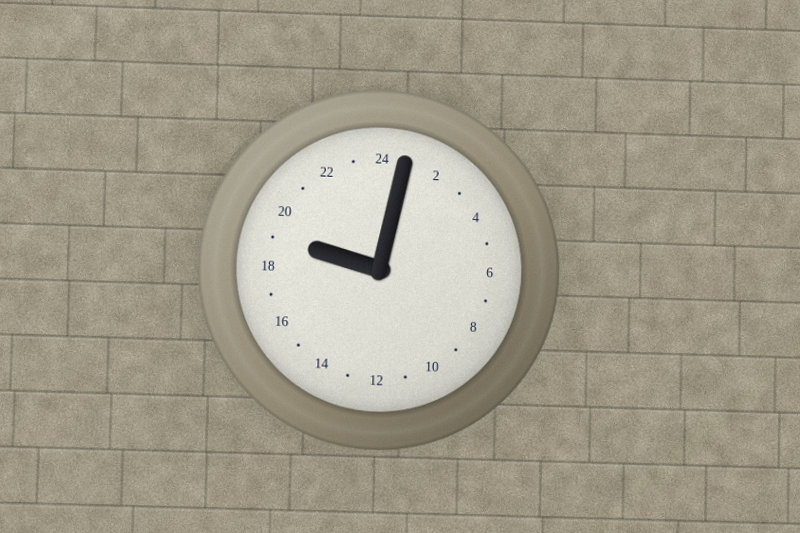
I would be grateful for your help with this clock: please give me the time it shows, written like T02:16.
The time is T19:02
